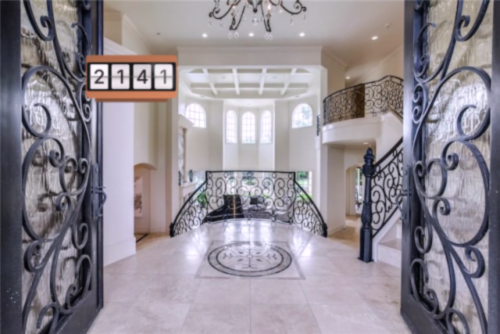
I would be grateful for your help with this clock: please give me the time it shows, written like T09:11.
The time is T21:41
